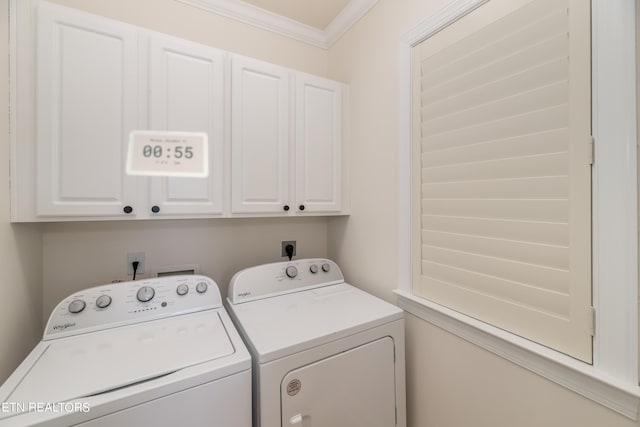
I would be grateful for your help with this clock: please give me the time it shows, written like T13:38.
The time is T00:55
